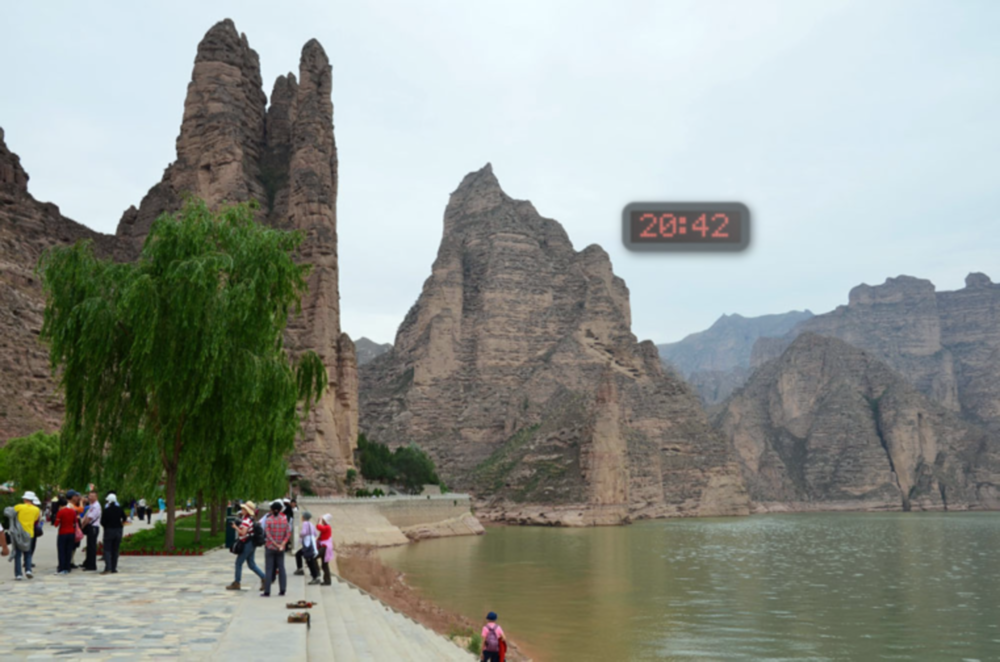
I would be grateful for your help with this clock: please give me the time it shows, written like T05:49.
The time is T20:42
